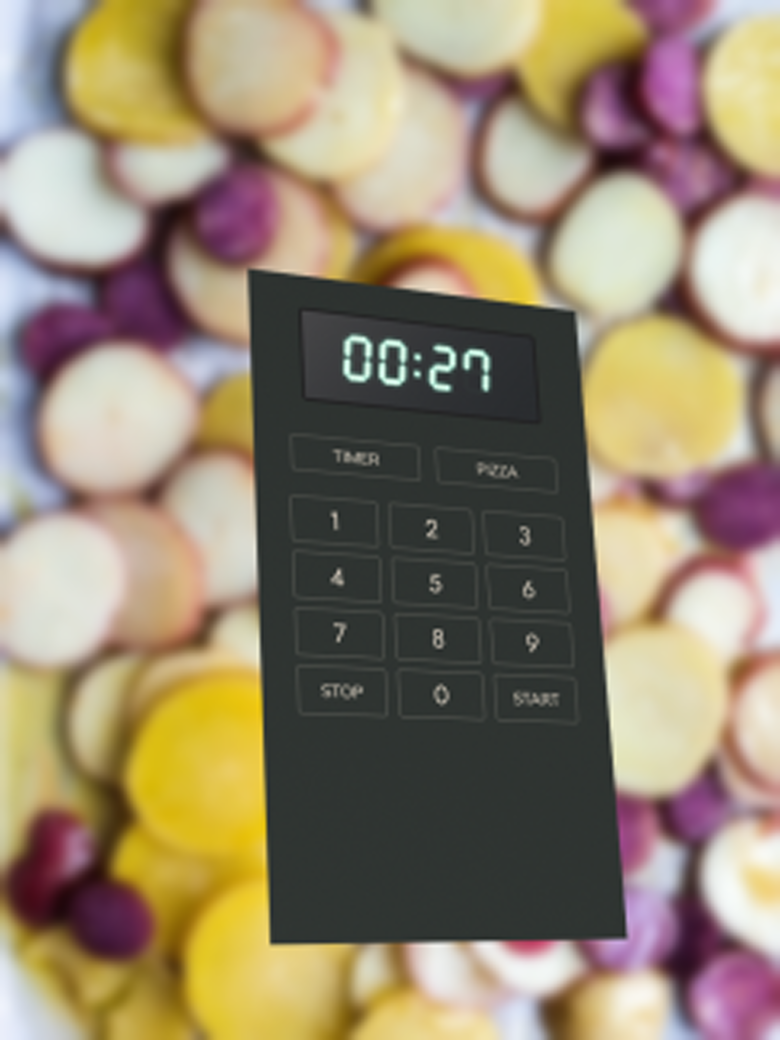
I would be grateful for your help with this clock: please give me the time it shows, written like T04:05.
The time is T00:27
